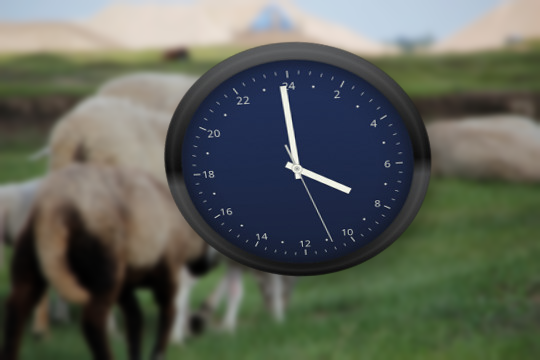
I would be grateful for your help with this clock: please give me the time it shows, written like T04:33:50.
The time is T07:59:27
